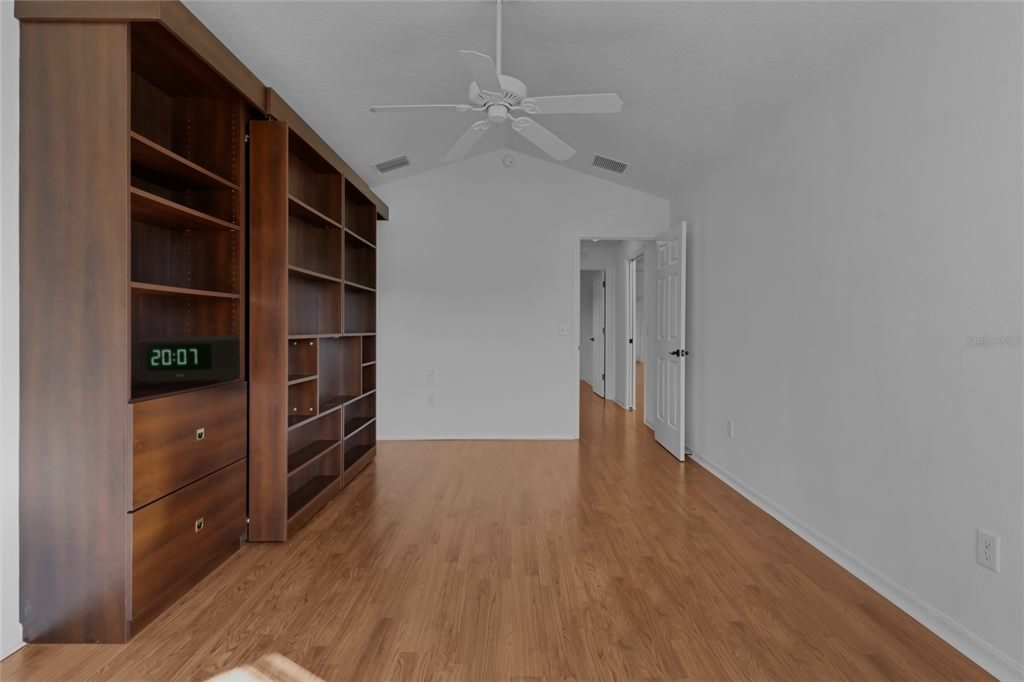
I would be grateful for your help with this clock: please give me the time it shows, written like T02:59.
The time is T20:07
